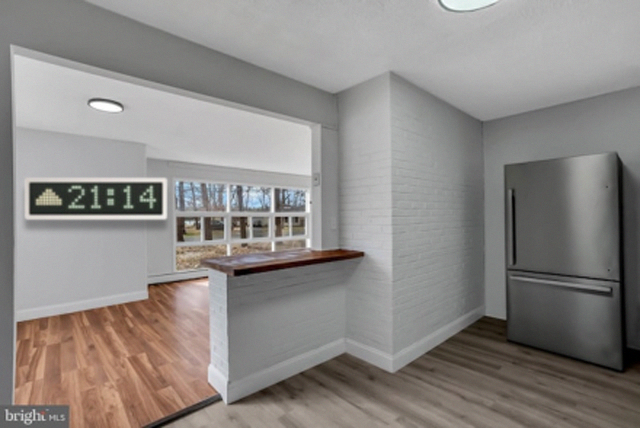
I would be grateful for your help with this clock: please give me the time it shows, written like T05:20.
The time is T21:14
